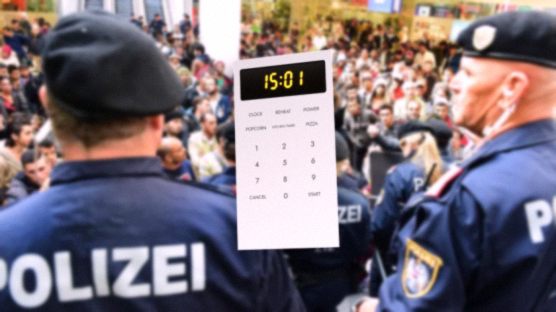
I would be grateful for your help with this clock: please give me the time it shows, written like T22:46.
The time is T15:01
